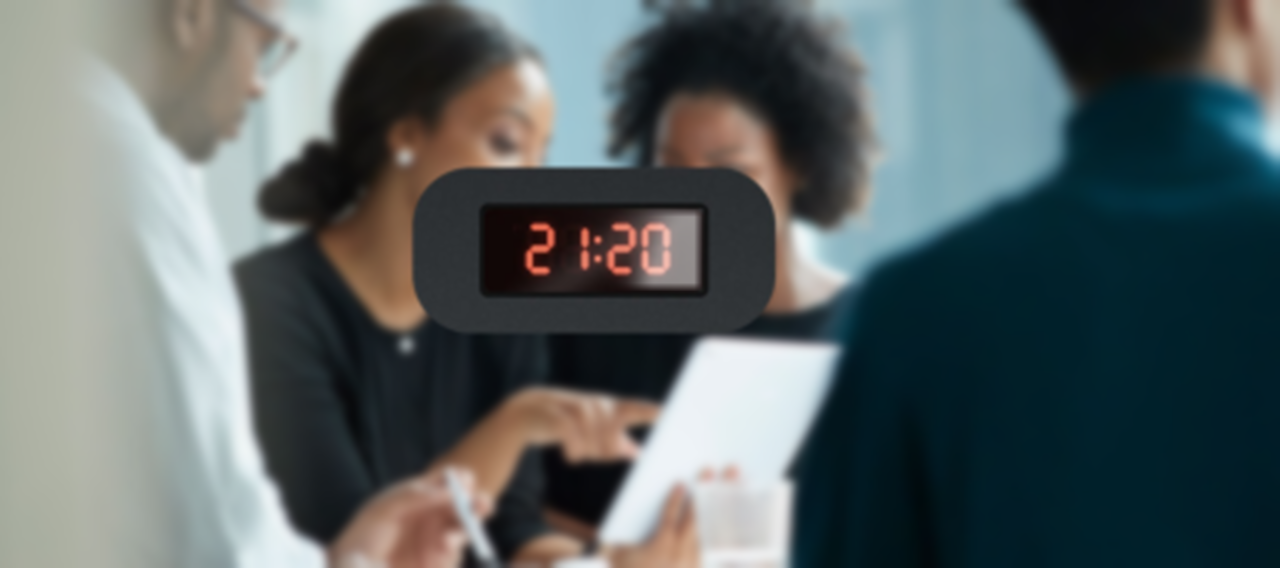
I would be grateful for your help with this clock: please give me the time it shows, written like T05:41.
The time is T21:20
